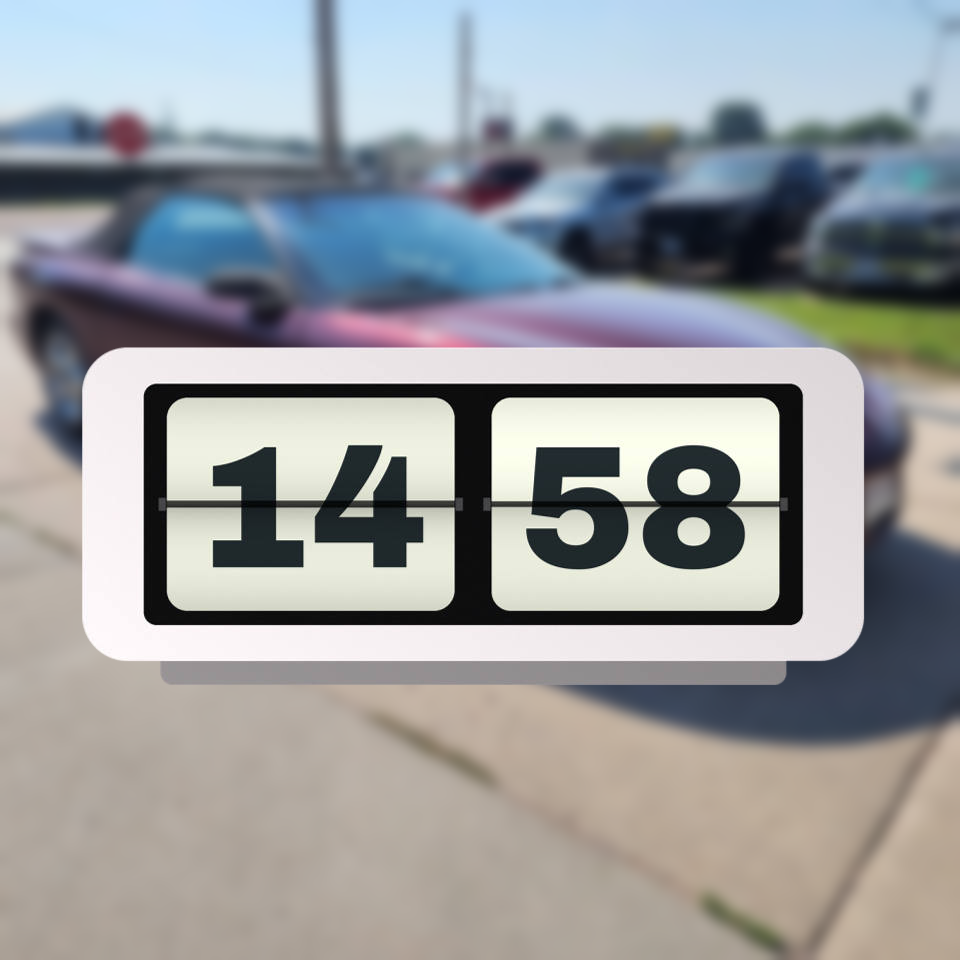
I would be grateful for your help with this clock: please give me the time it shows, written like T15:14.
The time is T14:58
